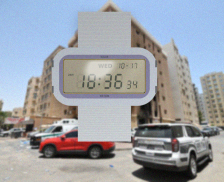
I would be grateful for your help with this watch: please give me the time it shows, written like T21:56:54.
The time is T18:36:34
